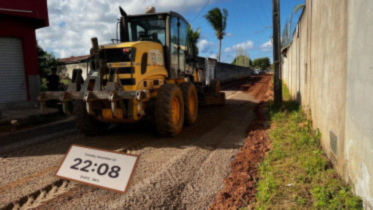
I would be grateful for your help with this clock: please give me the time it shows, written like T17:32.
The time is T22:08
